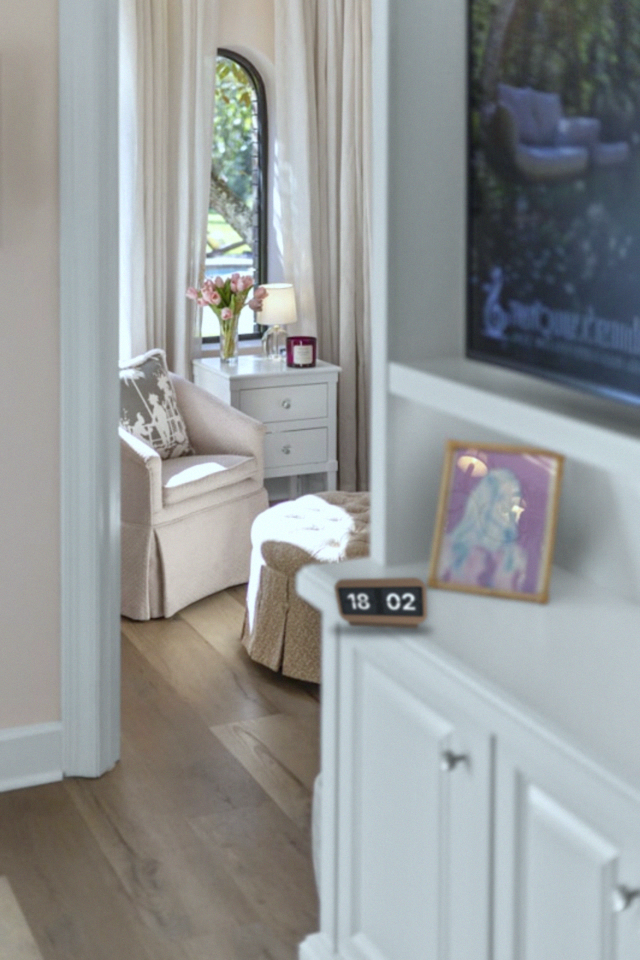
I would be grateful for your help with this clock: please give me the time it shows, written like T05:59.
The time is T18:02
